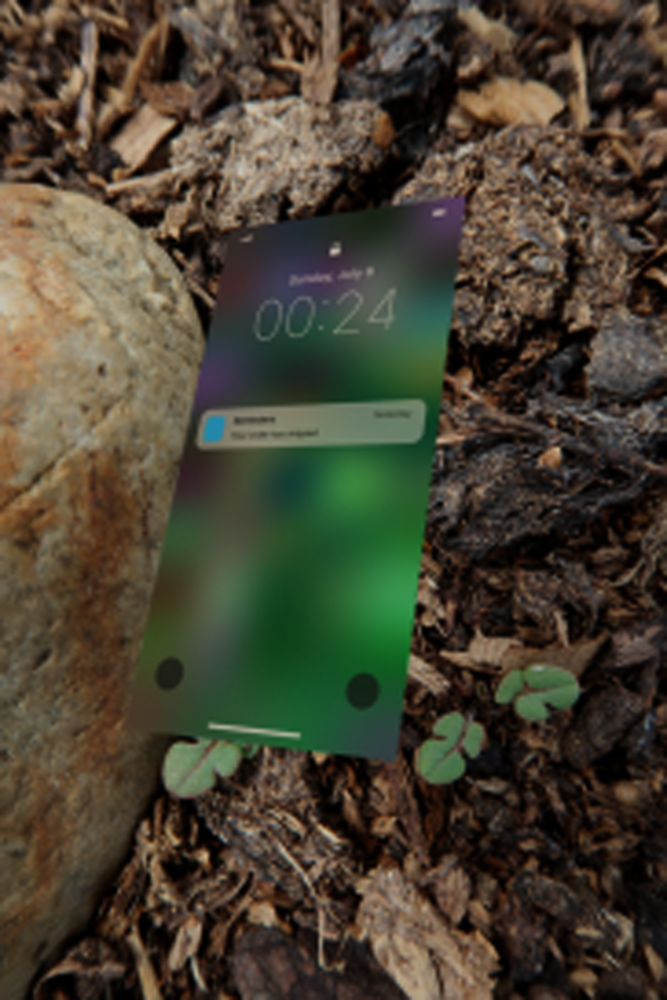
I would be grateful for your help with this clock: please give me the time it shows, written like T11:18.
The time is T00:24
